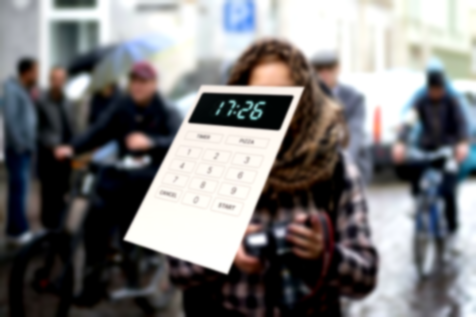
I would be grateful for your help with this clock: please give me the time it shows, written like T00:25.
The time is T17:26
